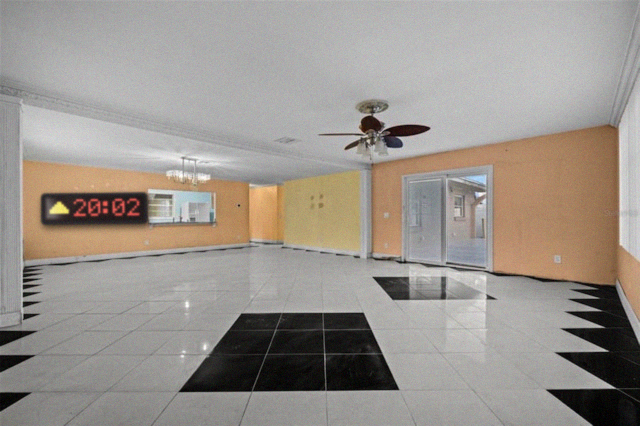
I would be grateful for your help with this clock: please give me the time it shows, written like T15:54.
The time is T20:02
